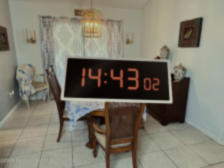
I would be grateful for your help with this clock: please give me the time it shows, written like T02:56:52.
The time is T14:43:02
